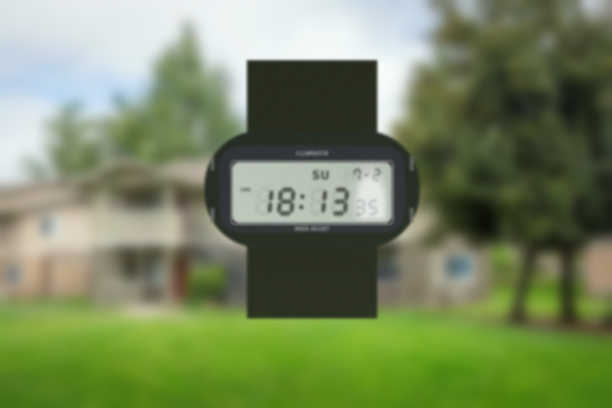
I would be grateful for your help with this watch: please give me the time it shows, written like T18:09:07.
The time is T18:13:35
